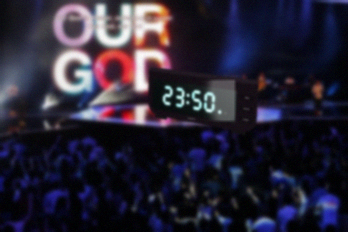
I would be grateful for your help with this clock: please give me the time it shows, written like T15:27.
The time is T23:50
